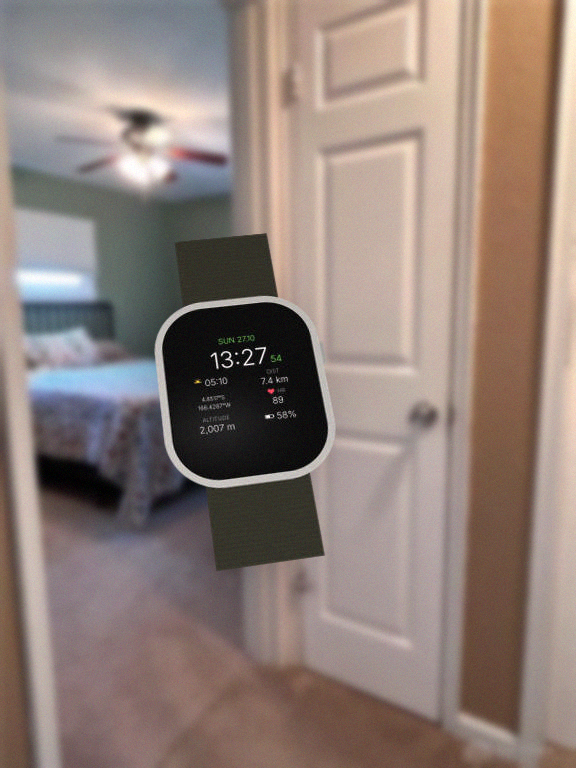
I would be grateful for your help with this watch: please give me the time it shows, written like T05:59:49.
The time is T13:27:54
